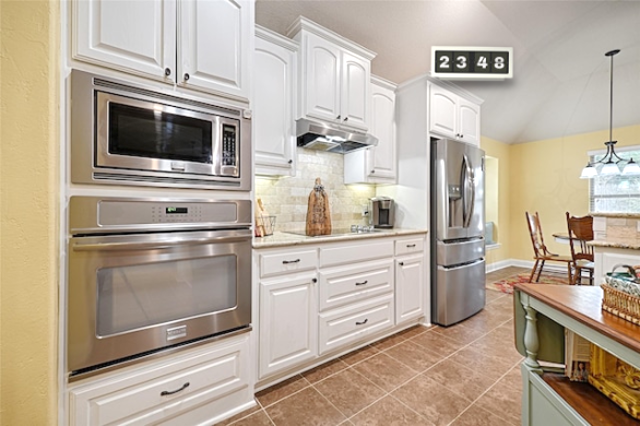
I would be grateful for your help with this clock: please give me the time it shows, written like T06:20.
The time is T23:48
